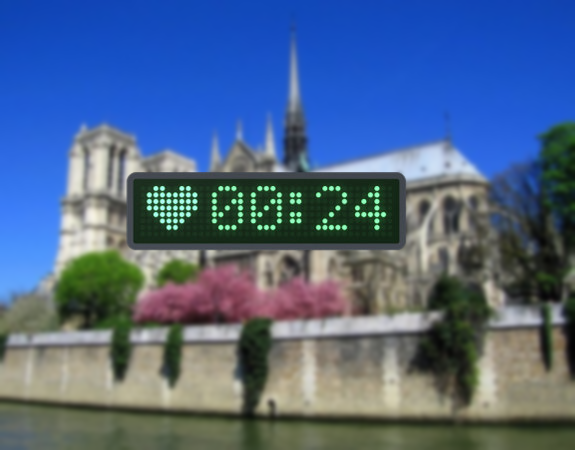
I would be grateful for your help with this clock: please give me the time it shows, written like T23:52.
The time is T00:24
